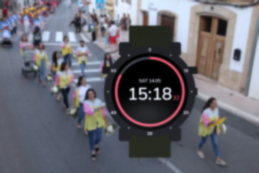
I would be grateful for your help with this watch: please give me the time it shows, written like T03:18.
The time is T15:18
